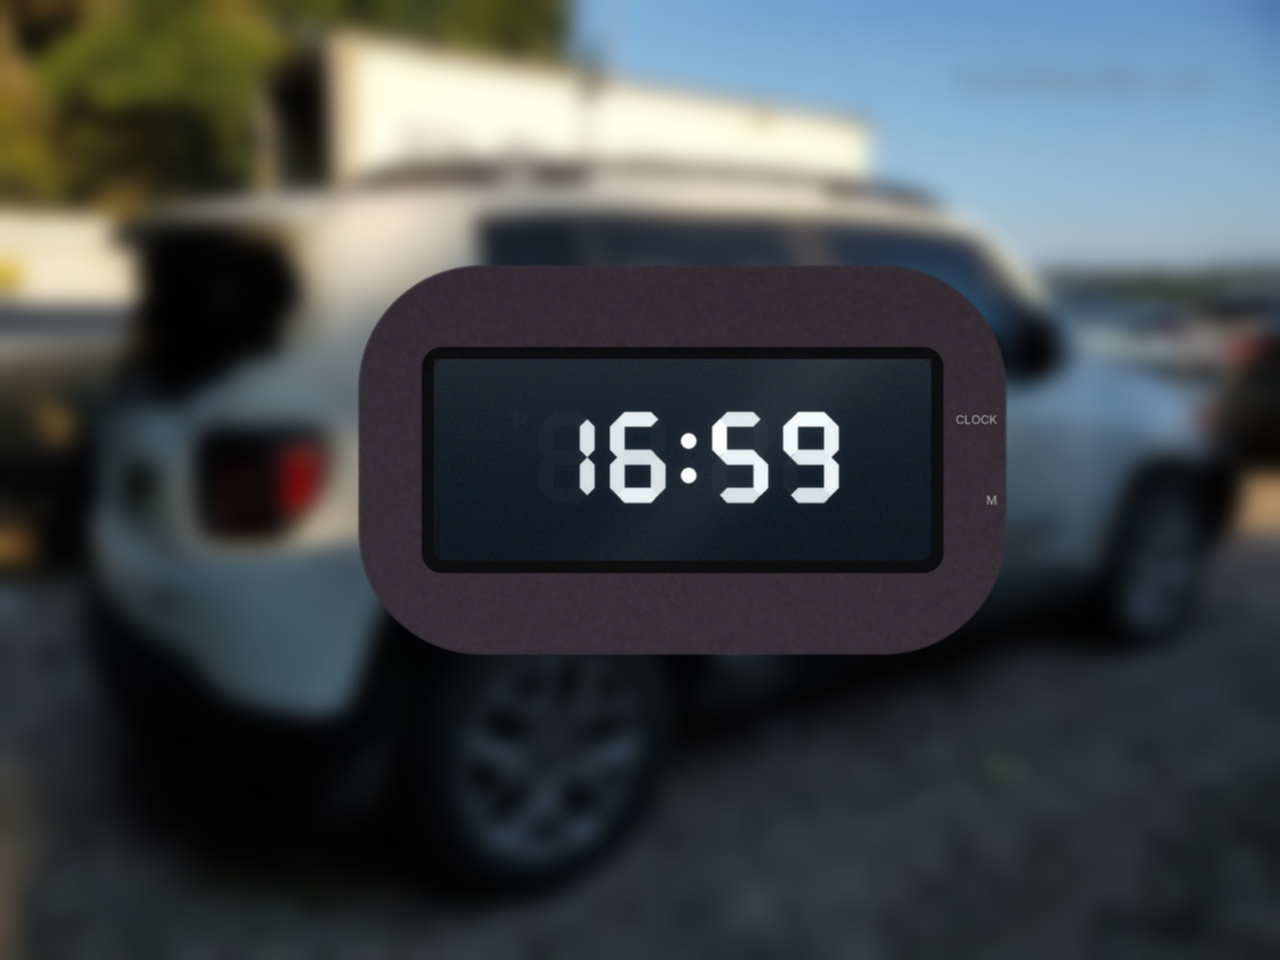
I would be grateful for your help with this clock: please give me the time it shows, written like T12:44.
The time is T16:59
